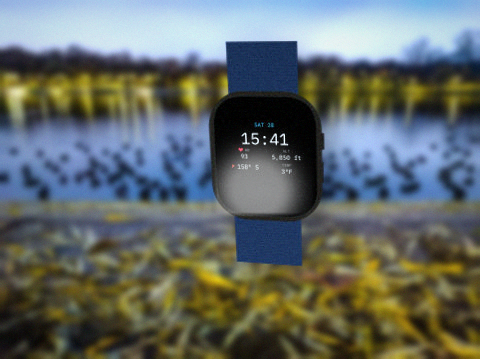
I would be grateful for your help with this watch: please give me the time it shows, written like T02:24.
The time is T15:41
